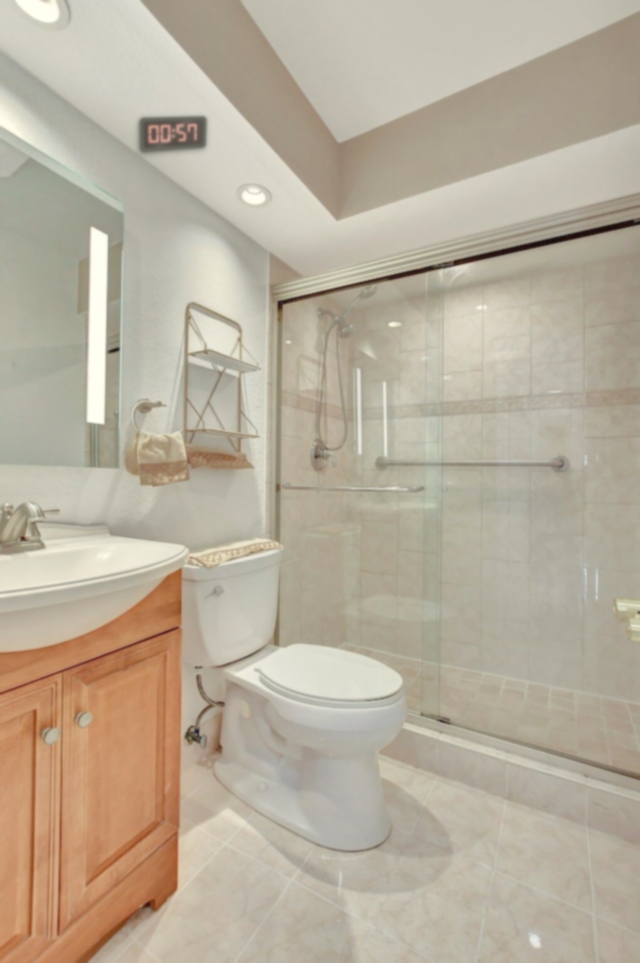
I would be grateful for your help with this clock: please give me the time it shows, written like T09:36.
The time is T00:57
